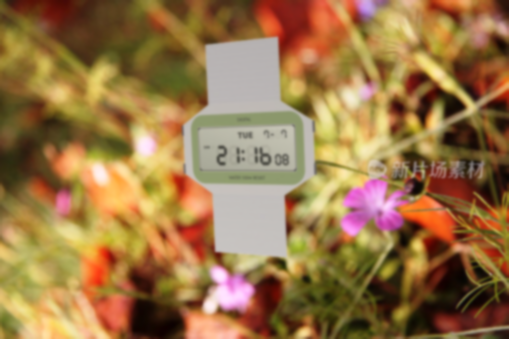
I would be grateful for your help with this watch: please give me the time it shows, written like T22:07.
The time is T21:16
